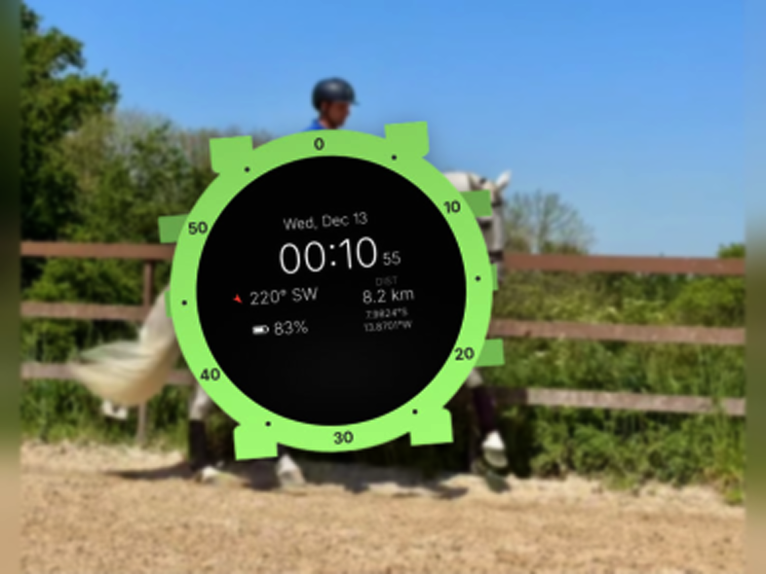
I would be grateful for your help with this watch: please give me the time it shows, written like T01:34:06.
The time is T00:10:55
